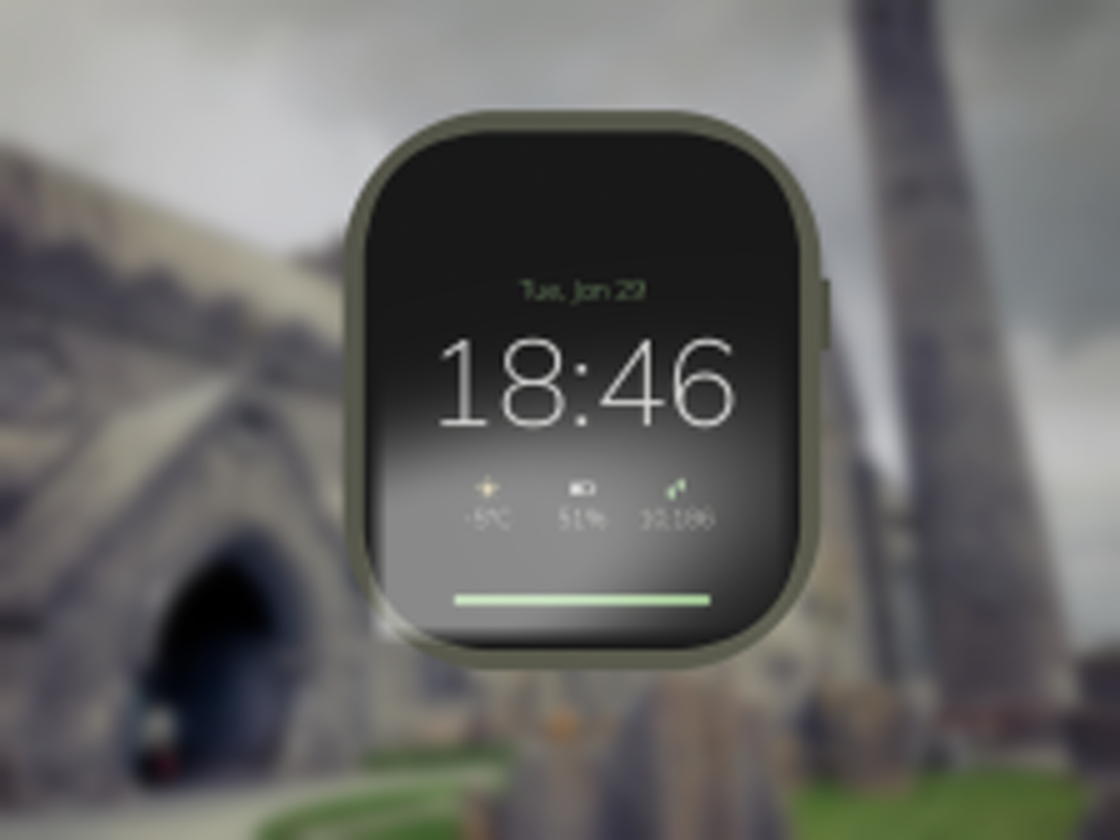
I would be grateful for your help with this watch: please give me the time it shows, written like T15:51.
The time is T18:46
